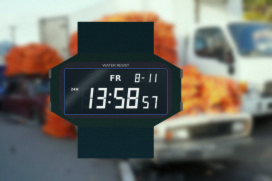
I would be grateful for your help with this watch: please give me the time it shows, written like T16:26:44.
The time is T13:58:57
